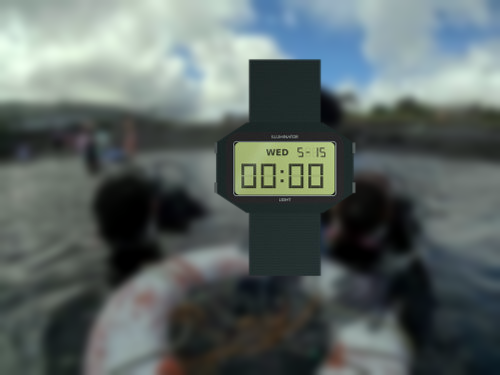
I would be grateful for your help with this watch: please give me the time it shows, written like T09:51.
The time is T00:00
